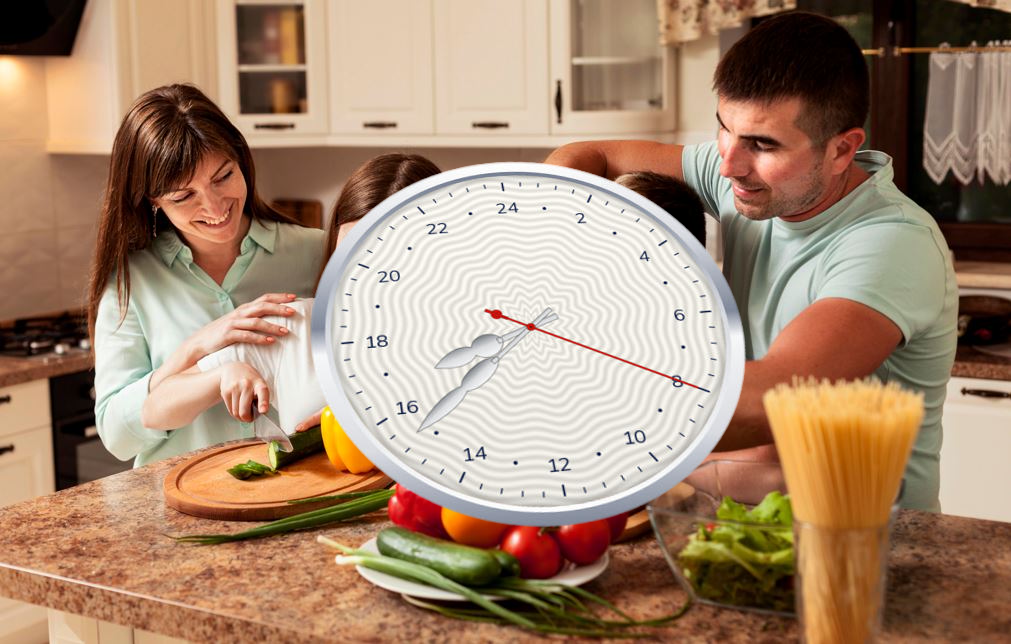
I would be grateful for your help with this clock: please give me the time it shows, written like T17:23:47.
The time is T16:38:20
